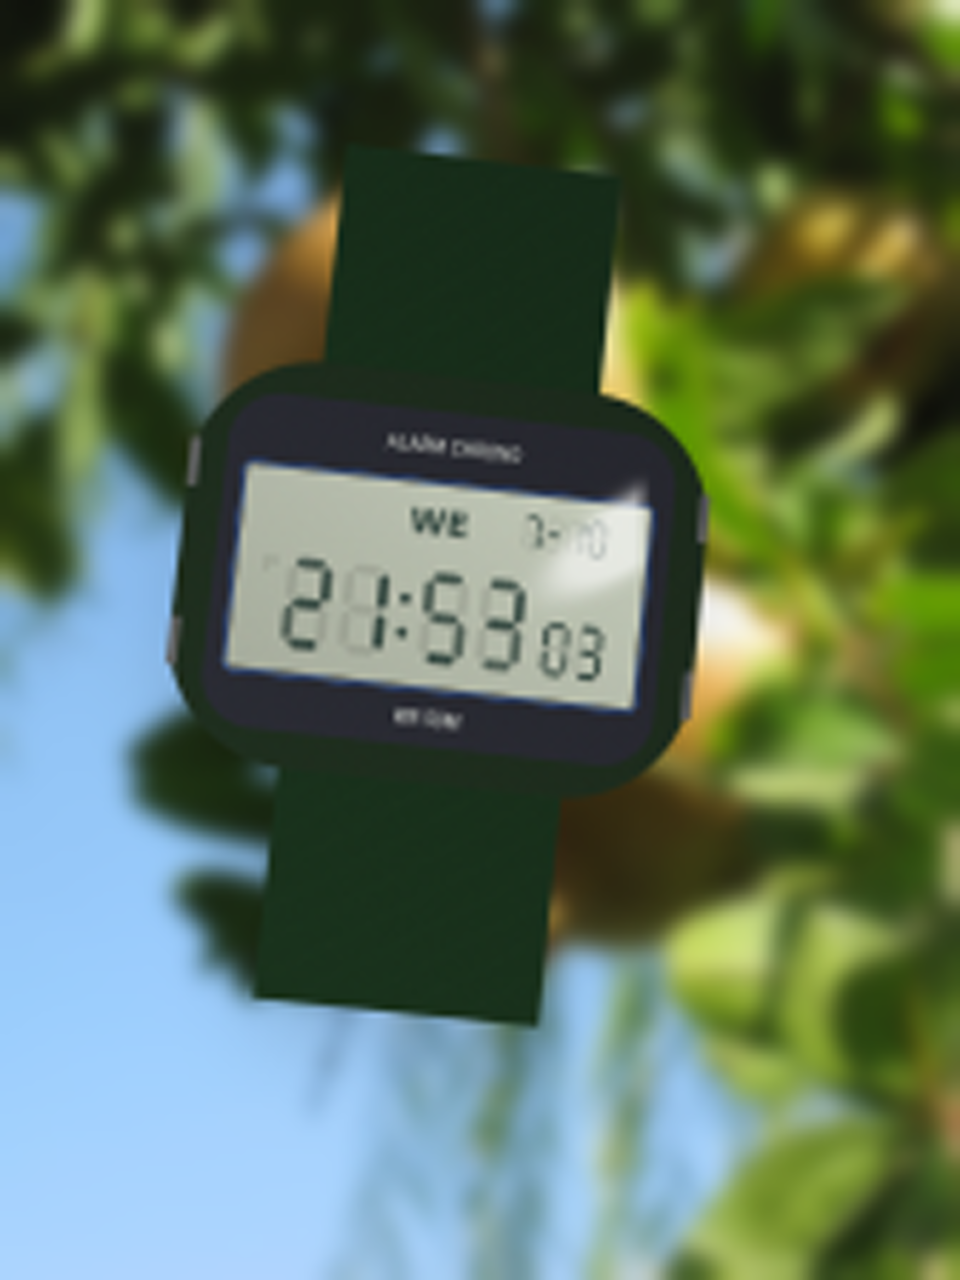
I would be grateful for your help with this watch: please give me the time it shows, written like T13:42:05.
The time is T21:53:03
